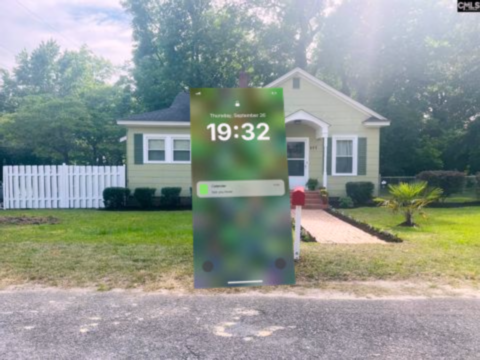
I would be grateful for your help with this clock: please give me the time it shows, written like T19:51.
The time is T19:32
